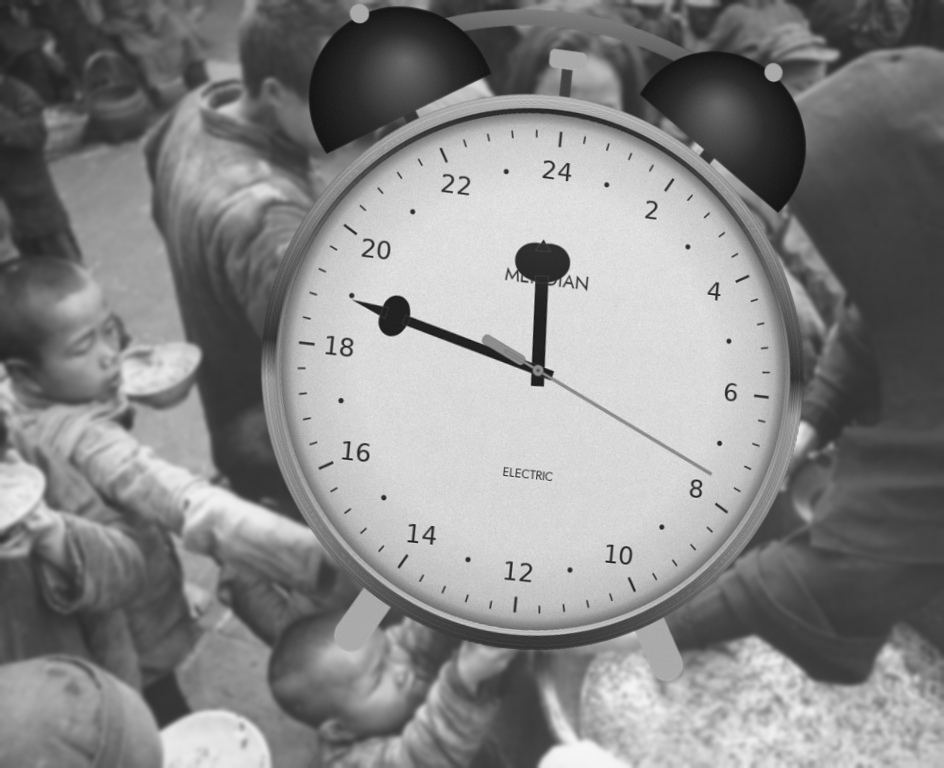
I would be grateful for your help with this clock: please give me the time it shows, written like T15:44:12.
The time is T23:47:19
